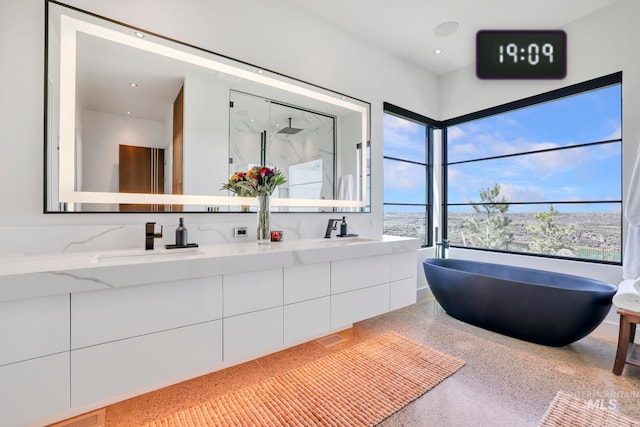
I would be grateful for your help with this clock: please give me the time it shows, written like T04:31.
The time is T19:09
